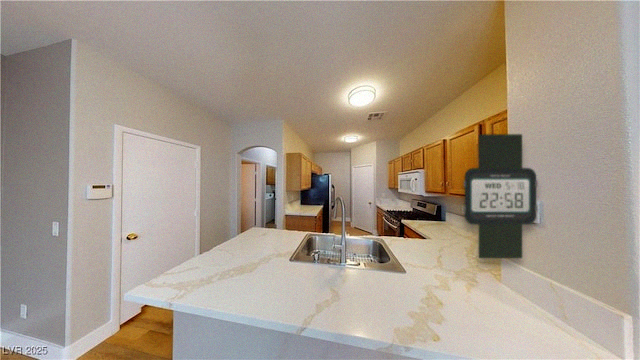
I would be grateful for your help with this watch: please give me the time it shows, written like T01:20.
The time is T22:58
